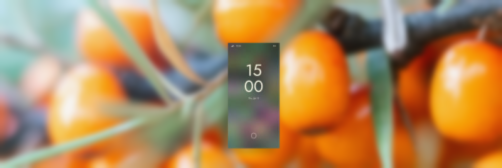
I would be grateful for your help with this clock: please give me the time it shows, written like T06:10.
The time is T15:00
